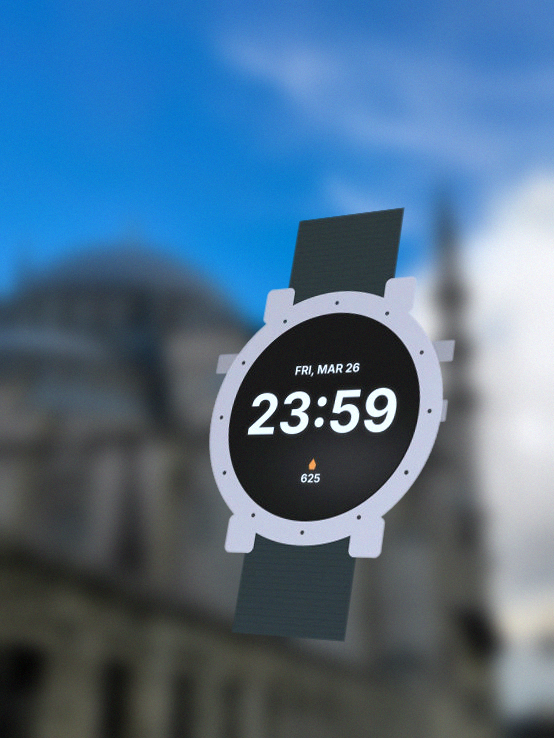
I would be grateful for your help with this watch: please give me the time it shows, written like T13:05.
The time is T23:59
